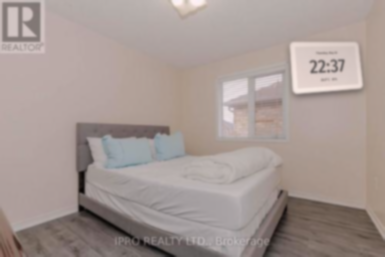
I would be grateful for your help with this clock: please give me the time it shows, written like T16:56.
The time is T22:37
